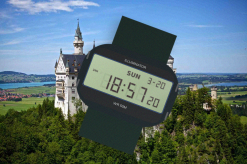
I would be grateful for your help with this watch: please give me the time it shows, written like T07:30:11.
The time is T18:57:20
